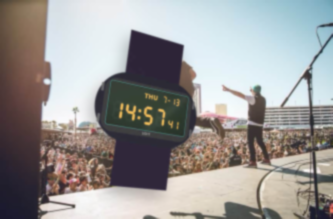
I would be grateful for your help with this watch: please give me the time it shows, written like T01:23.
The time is T14:57
